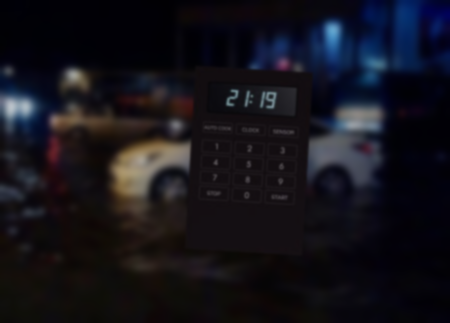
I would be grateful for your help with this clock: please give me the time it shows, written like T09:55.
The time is T21:19
